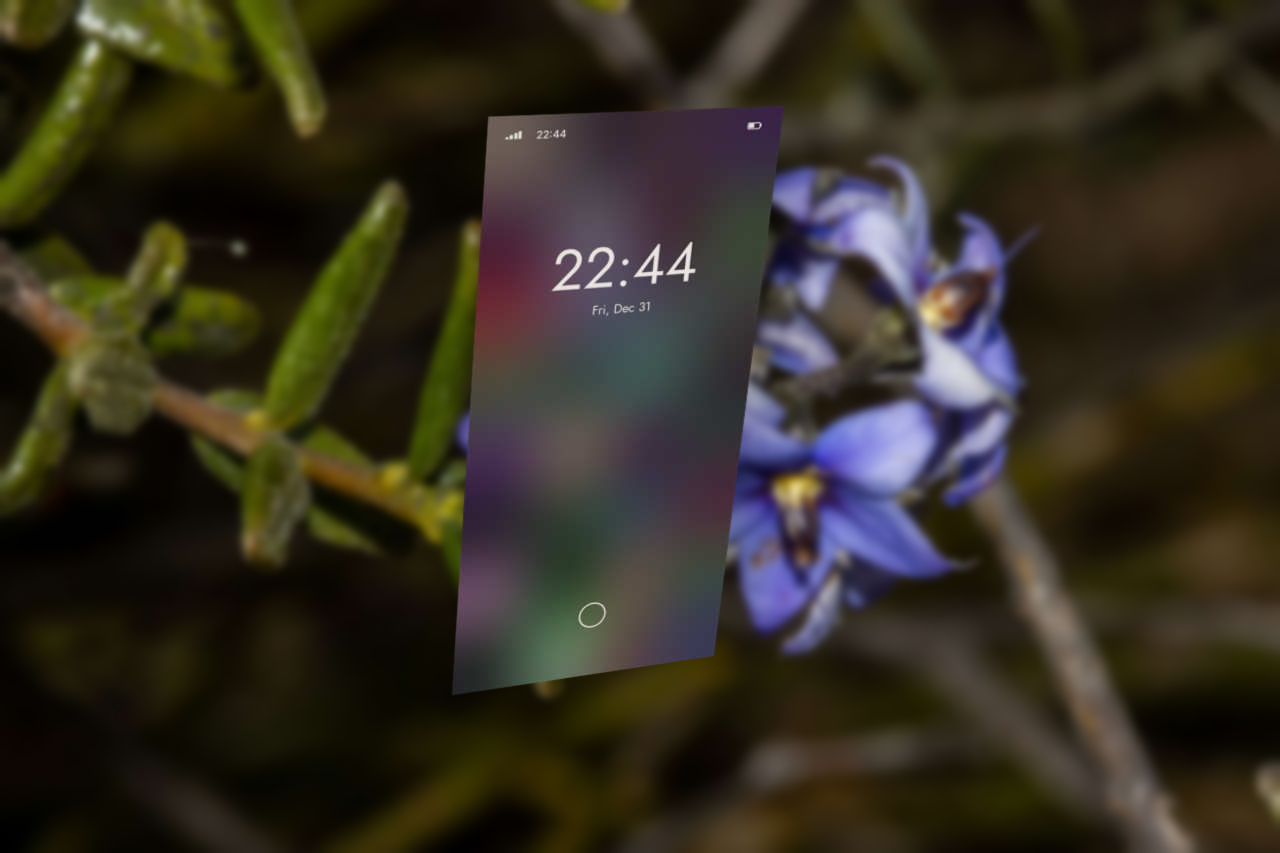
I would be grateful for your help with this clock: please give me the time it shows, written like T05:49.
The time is T22:44
